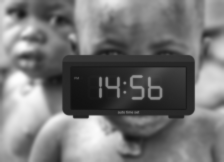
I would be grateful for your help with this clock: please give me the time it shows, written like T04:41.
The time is T14:56
